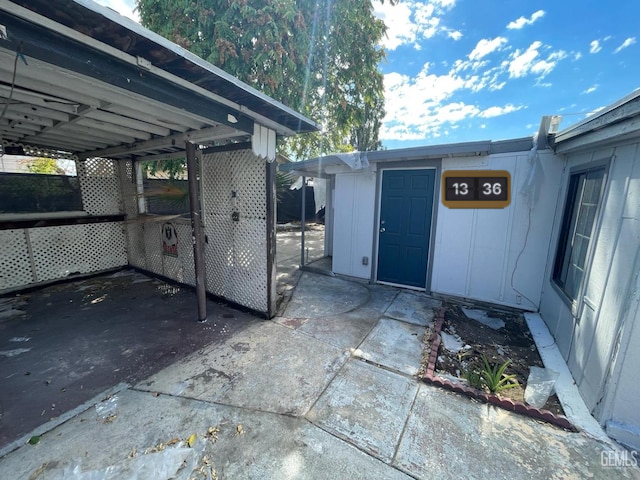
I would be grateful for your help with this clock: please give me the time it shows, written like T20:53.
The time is T13:36
